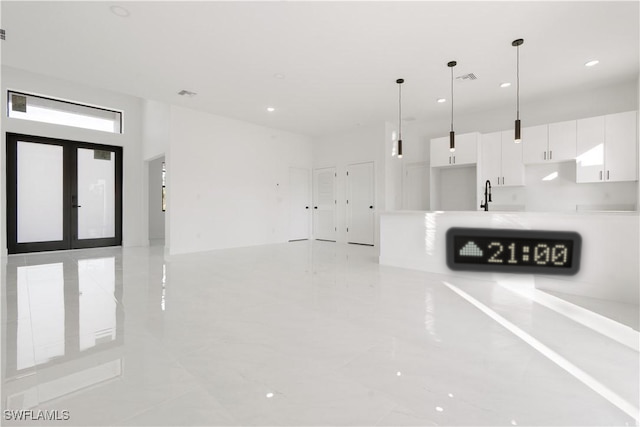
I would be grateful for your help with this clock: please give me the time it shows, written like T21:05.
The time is T21:00
